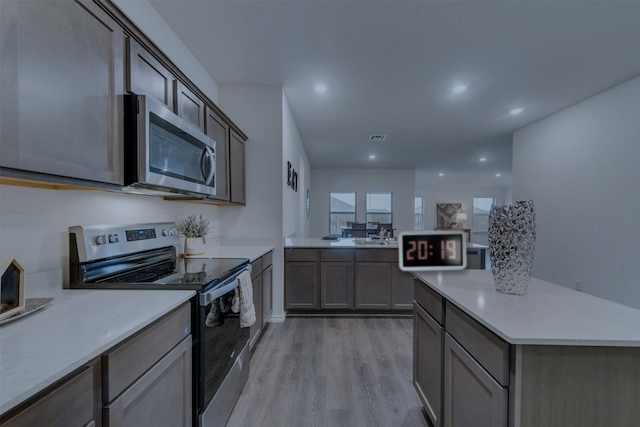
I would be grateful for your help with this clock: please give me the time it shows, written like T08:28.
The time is T20:19
